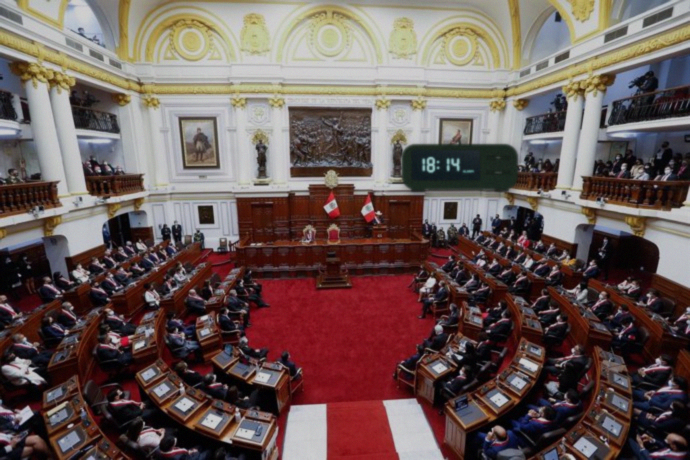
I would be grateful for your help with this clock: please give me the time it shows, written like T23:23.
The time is T18:14
